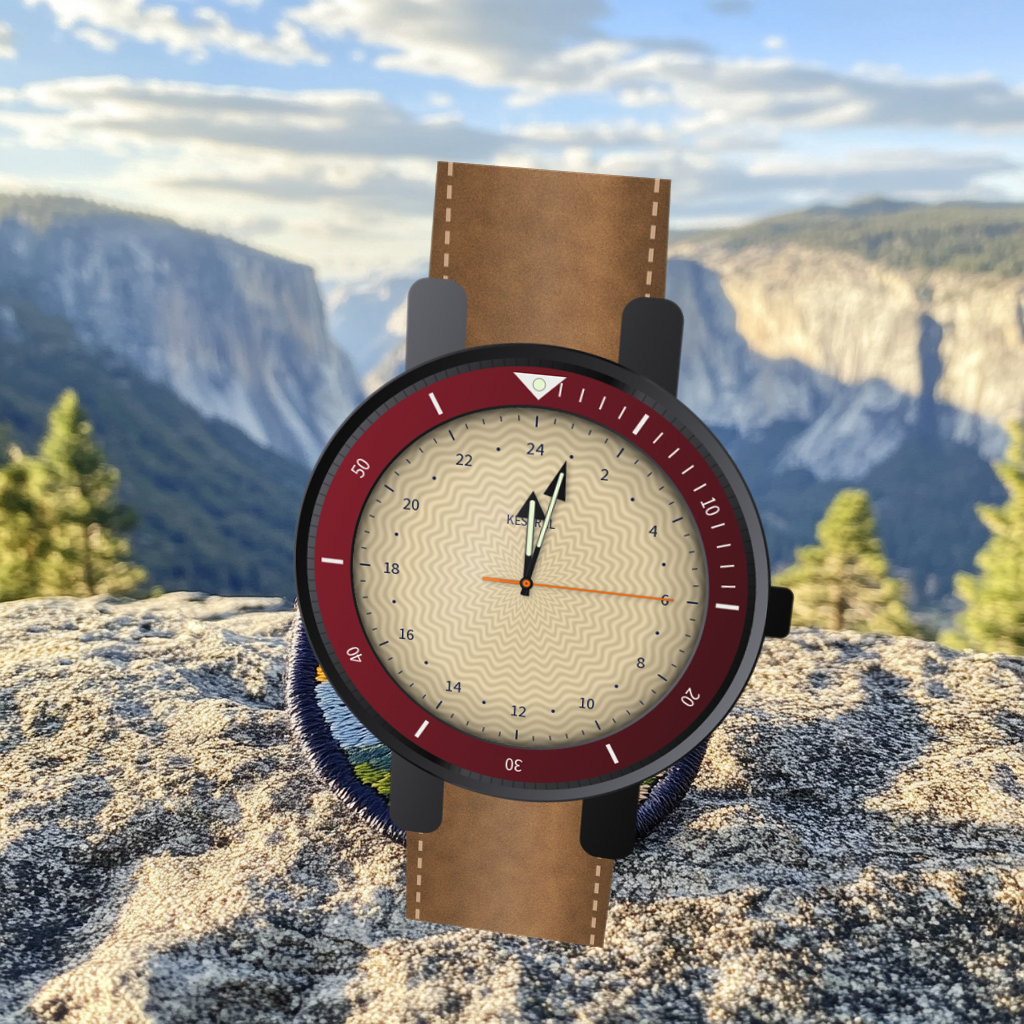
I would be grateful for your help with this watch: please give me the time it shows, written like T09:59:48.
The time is T00:02:15
